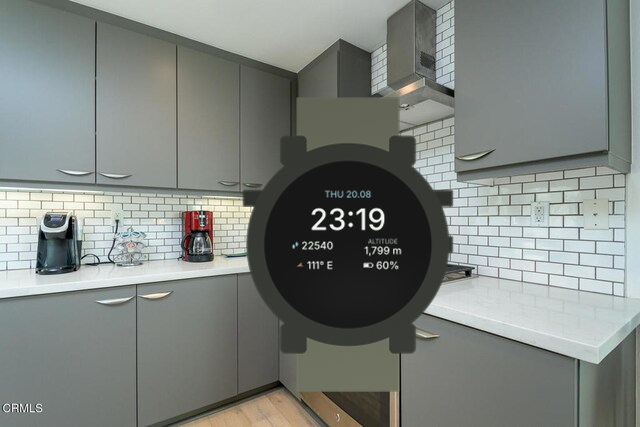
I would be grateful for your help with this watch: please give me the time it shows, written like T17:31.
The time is T23:19
